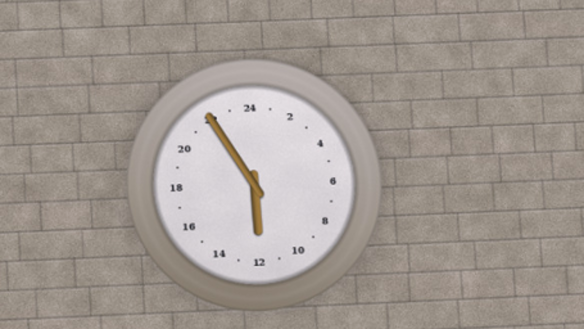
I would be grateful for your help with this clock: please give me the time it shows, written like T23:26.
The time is T11:55
